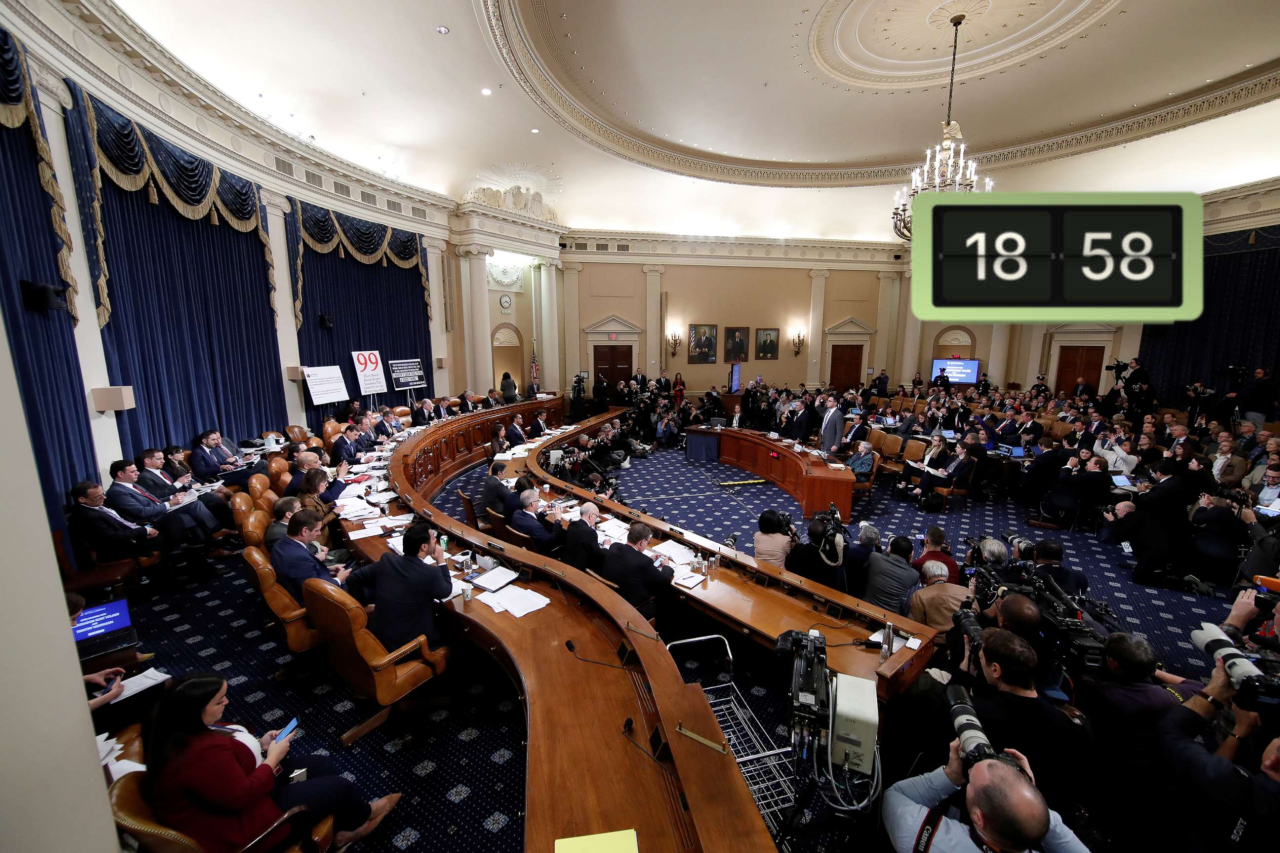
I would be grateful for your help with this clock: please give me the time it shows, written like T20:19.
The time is T18:58
